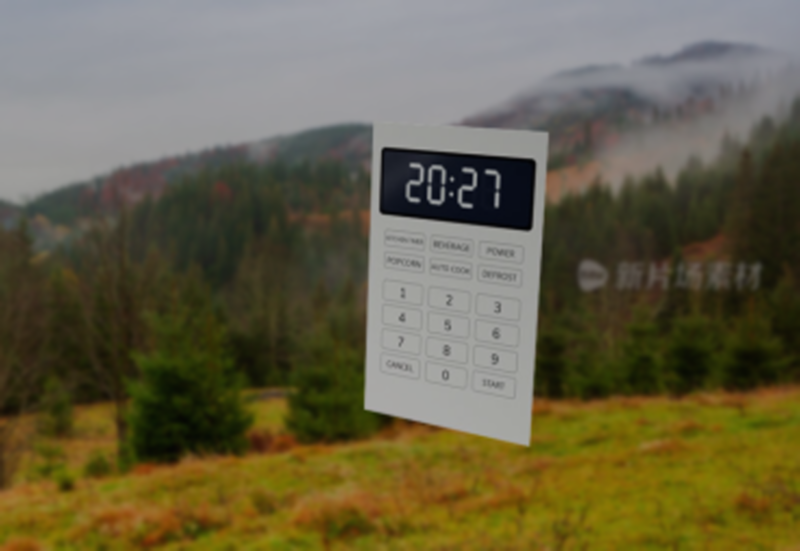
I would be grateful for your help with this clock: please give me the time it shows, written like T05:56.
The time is T20:27
